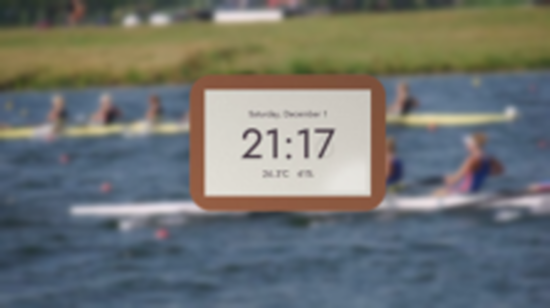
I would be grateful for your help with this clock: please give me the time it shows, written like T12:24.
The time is T21:17
